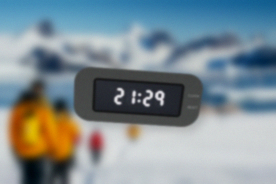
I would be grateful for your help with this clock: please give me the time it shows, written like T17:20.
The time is T21:29
